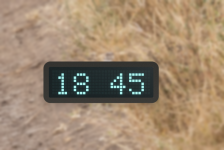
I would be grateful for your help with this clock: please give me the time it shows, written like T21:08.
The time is T18:45
